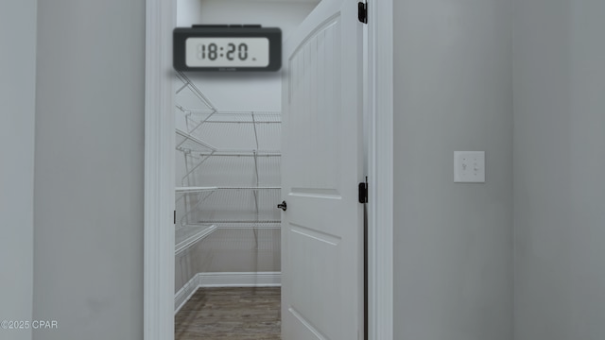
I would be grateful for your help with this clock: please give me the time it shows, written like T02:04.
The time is T18:20
